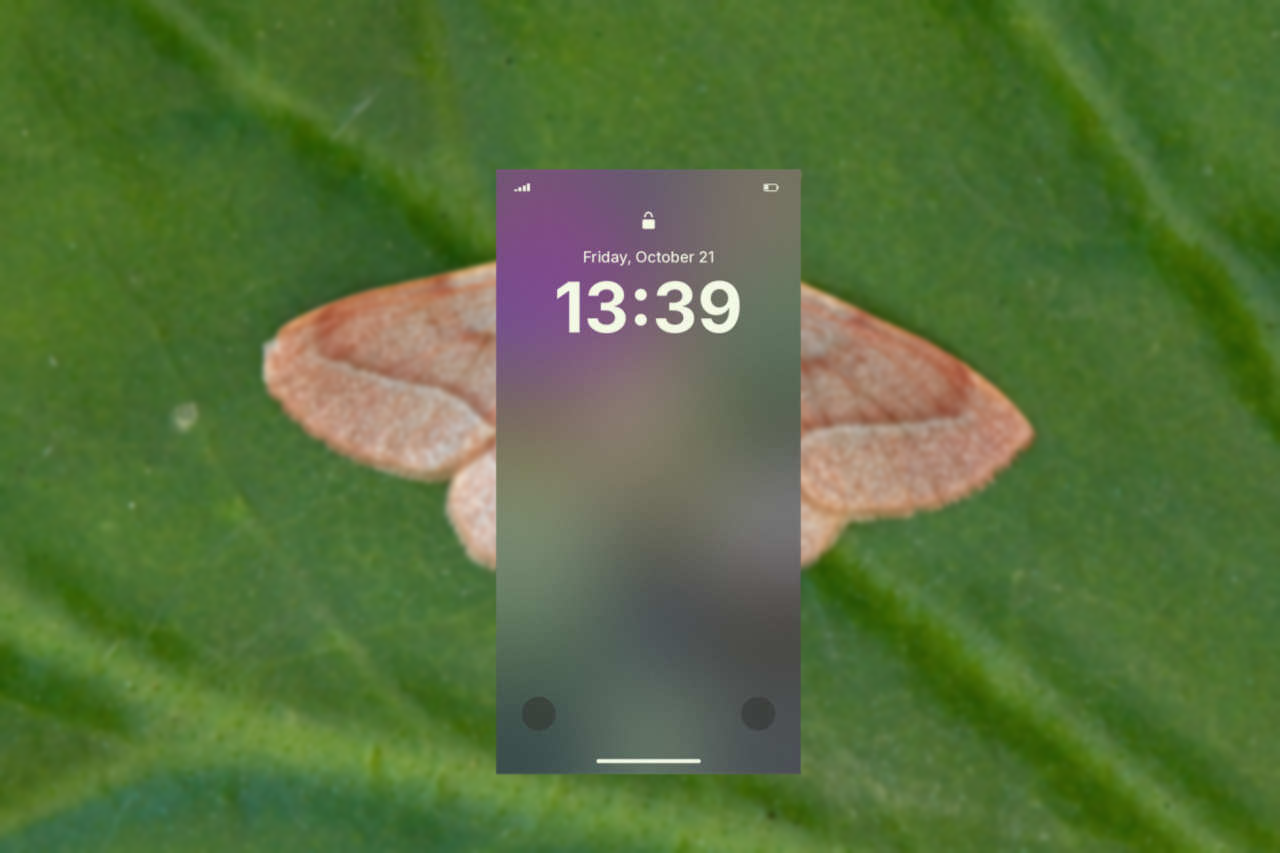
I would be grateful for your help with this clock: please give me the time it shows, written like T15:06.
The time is T13:39
